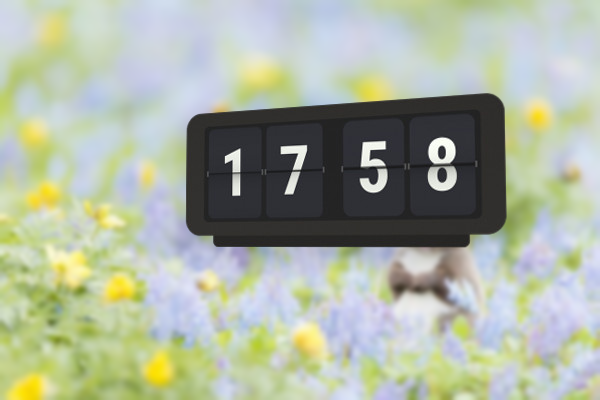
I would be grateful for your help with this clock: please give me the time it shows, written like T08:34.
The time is T17:58
